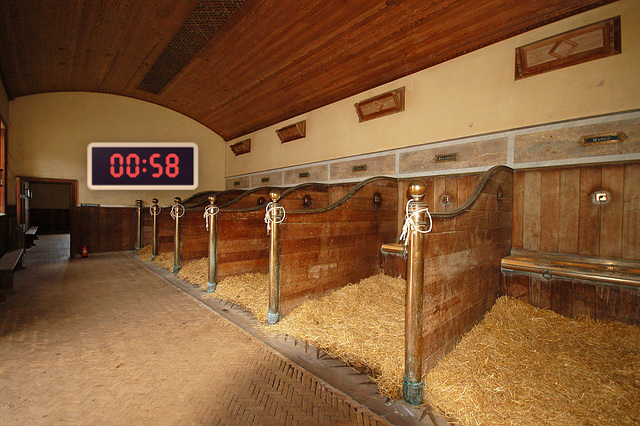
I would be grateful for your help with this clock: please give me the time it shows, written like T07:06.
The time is T00:58
